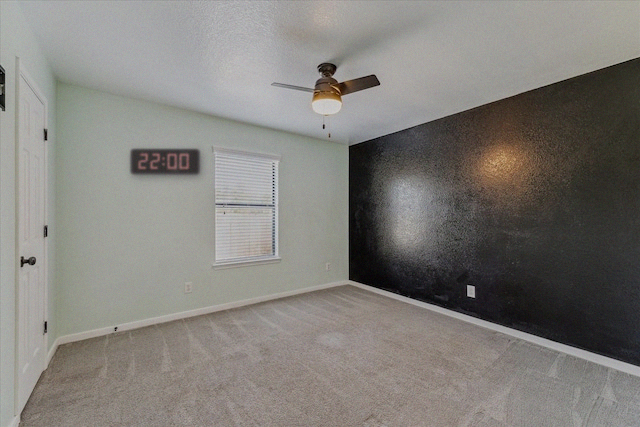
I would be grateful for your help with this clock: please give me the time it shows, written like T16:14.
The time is T22:00
